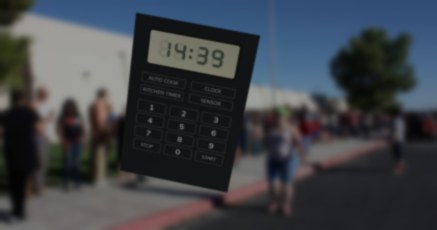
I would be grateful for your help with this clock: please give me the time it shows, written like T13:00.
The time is T14:39
